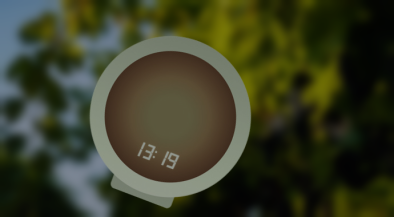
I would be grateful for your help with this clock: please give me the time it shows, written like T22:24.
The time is T13:19
